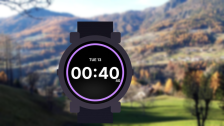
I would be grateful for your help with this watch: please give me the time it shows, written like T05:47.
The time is T00:40
